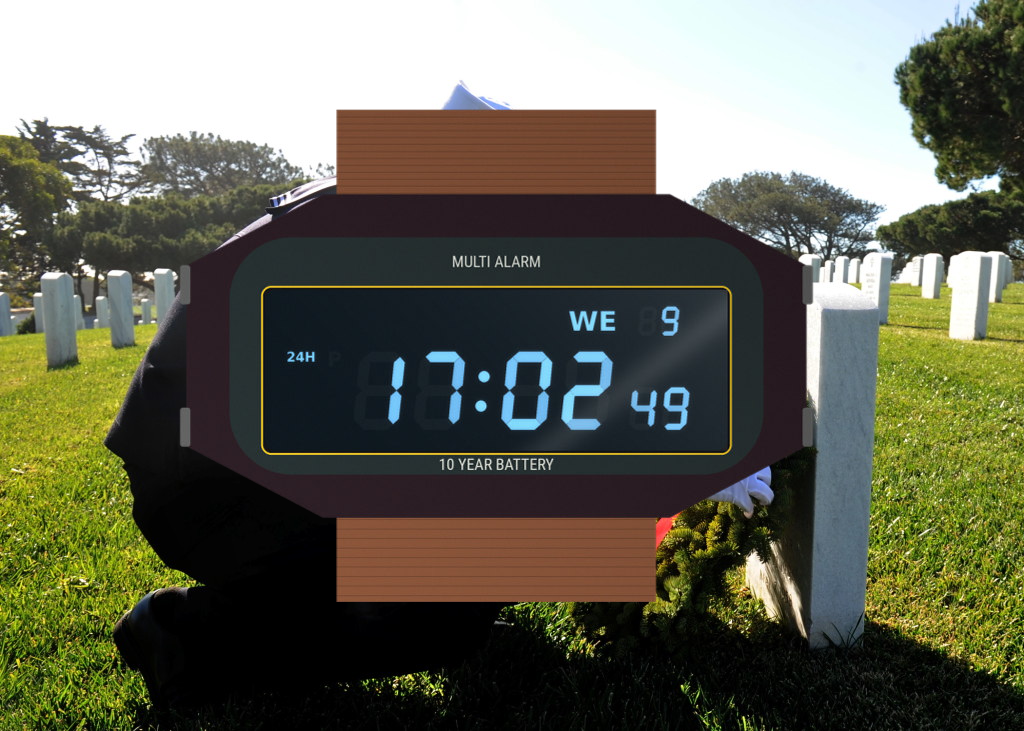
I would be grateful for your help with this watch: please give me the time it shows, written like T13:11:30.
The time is T17:02:49
